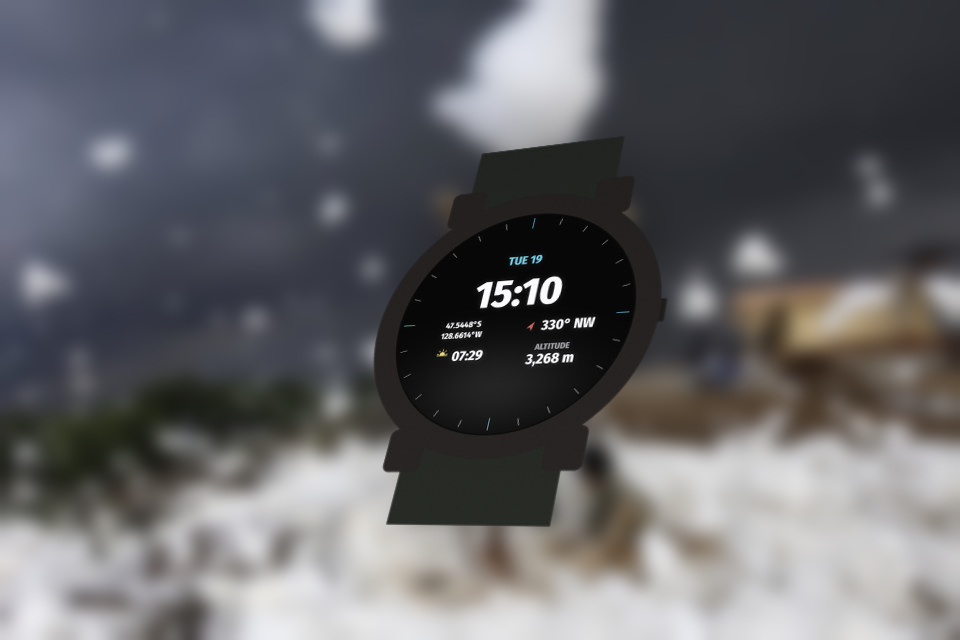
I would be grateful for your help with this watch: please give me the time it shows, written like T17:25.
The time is T15:10
